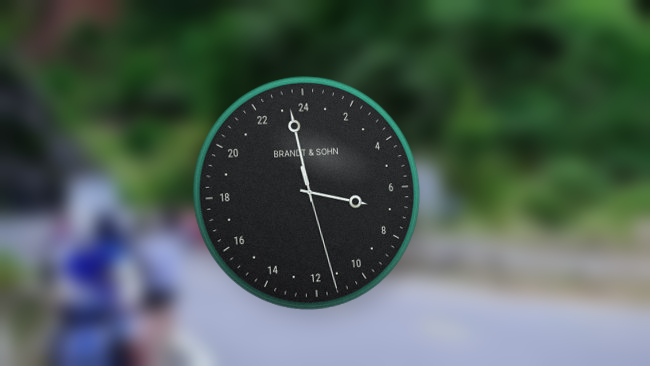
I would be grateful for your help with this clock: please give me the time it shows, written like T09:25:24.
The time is T06:58:28
